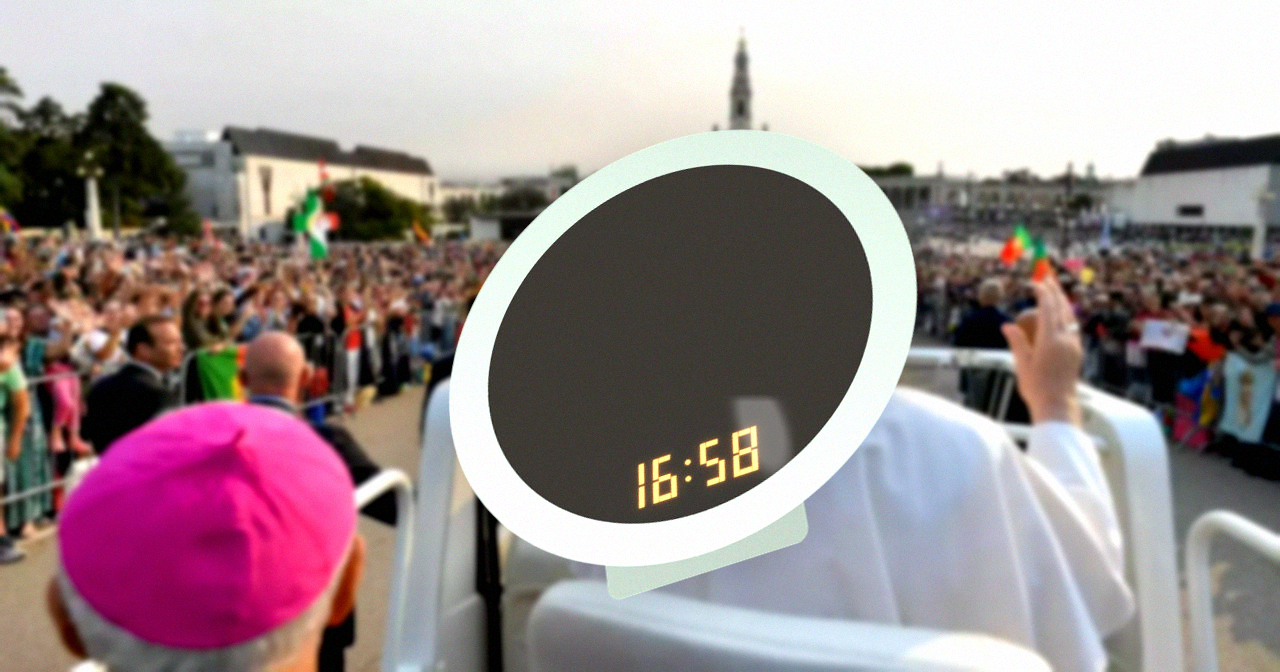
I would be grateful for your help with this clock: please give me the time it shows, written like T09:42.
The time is T16:58
